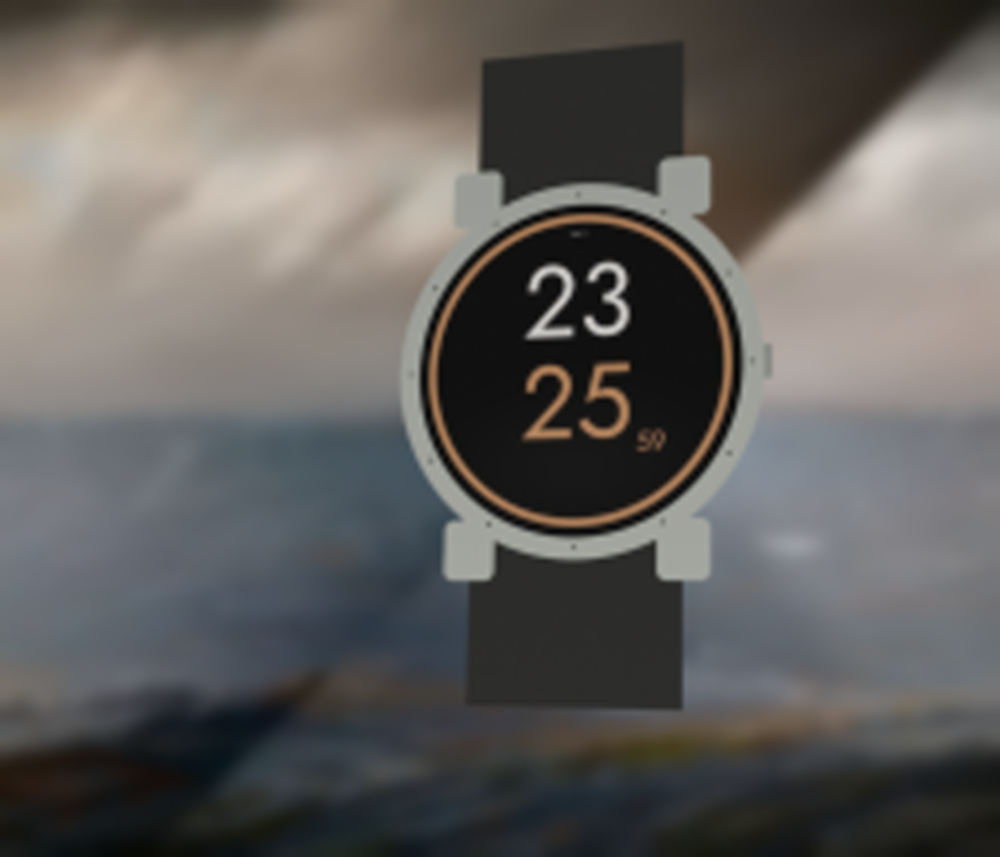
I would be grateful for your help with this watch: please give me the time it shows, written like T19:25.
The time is T23:25
